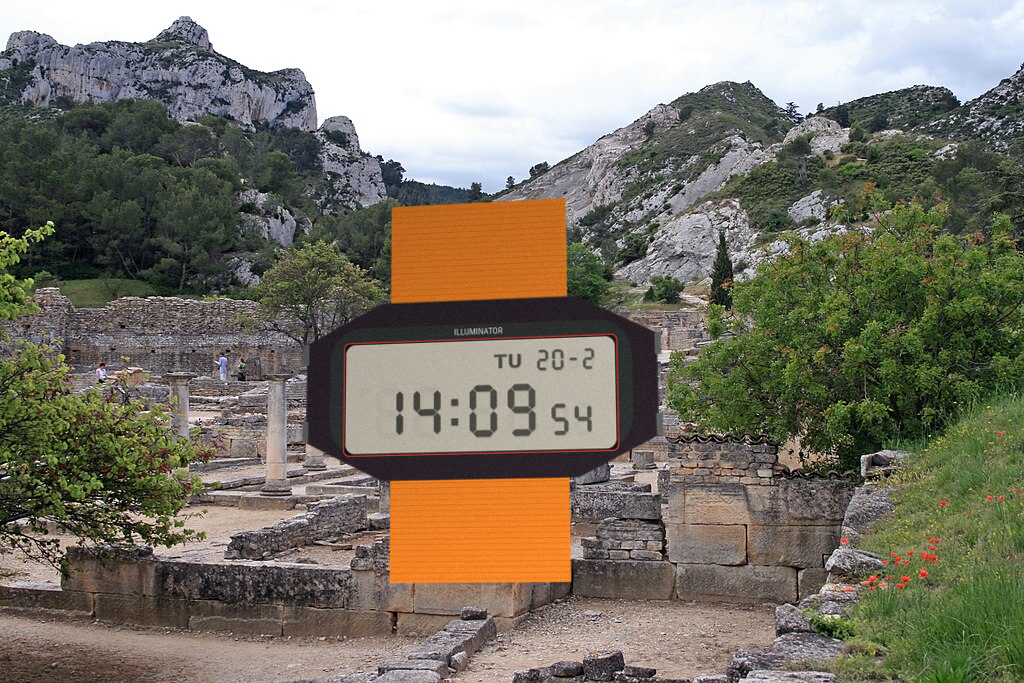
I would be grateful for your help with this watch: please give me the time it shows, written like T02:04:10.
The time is T14:09:54
